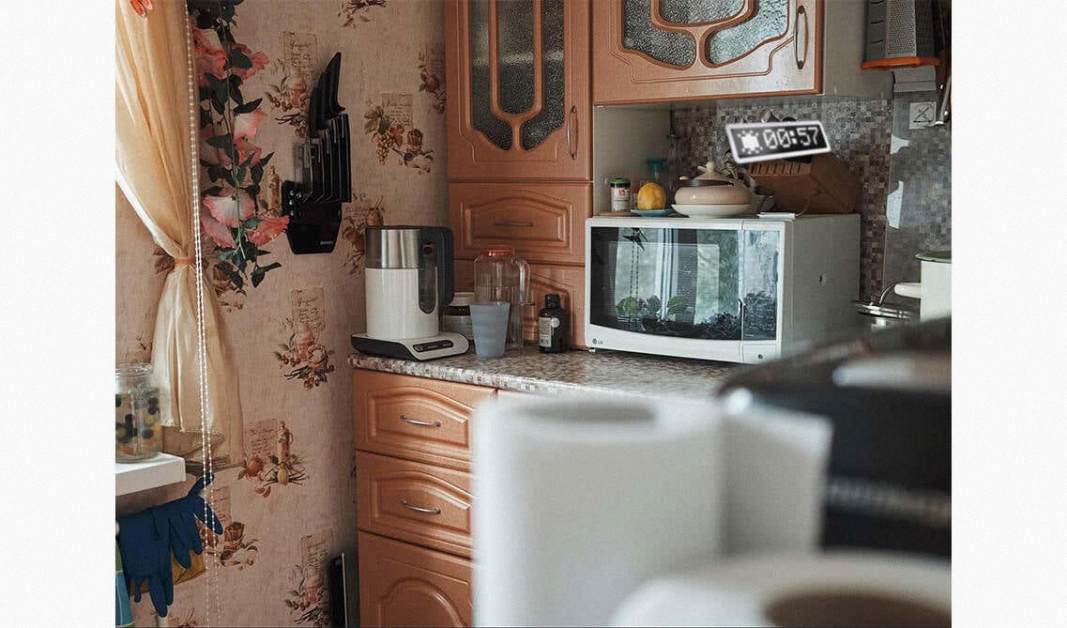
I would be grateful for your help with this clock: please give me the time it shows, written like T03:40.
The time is T00:57
